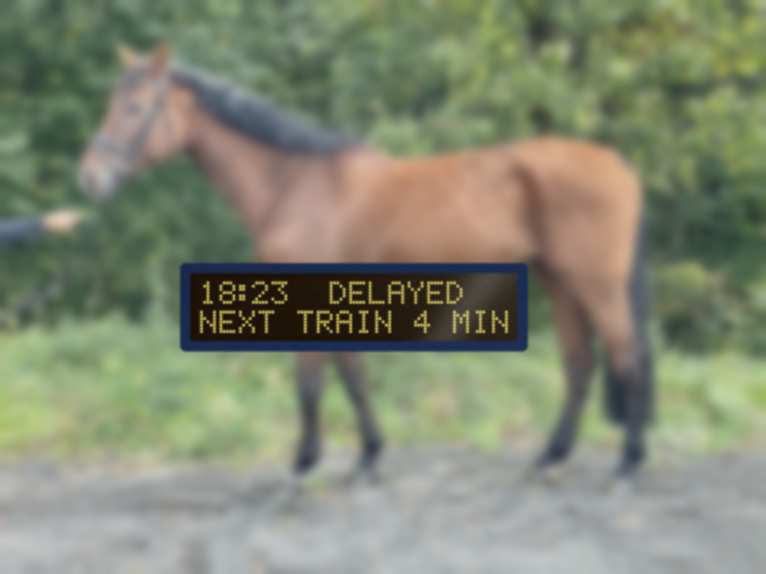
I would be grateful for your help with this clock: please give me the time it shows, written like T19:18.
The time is T18:23
